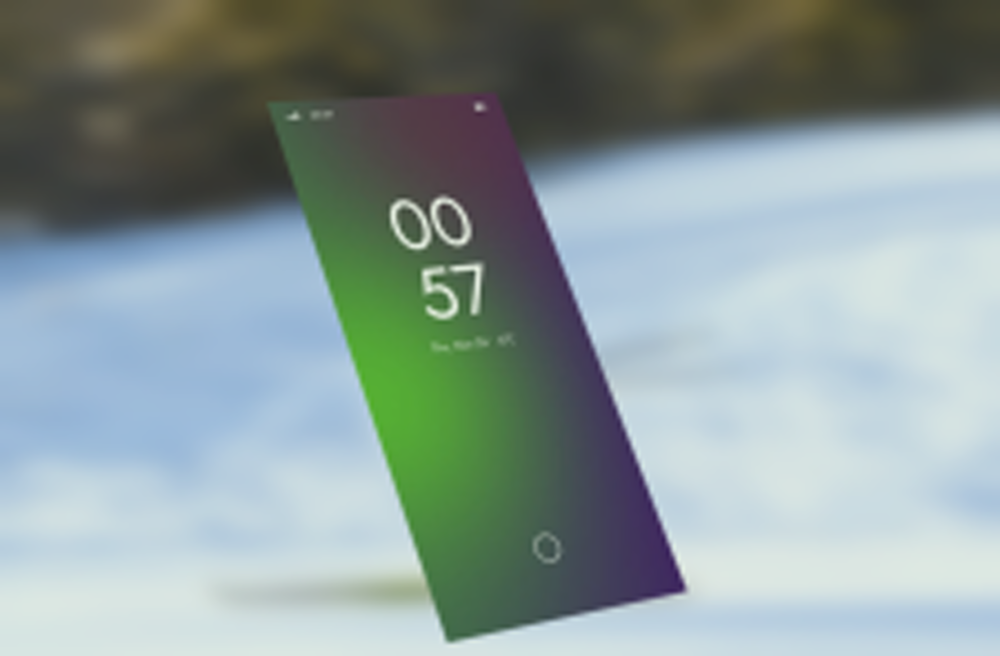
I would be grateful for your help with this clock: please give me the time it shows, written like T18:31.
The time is T00:57
